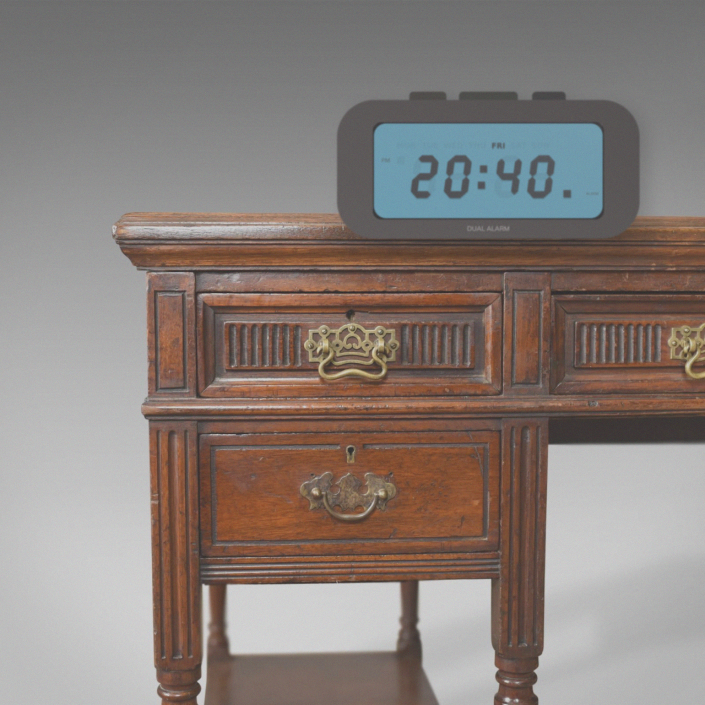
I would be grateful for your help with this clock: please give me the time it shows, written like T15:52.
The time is T20:40
